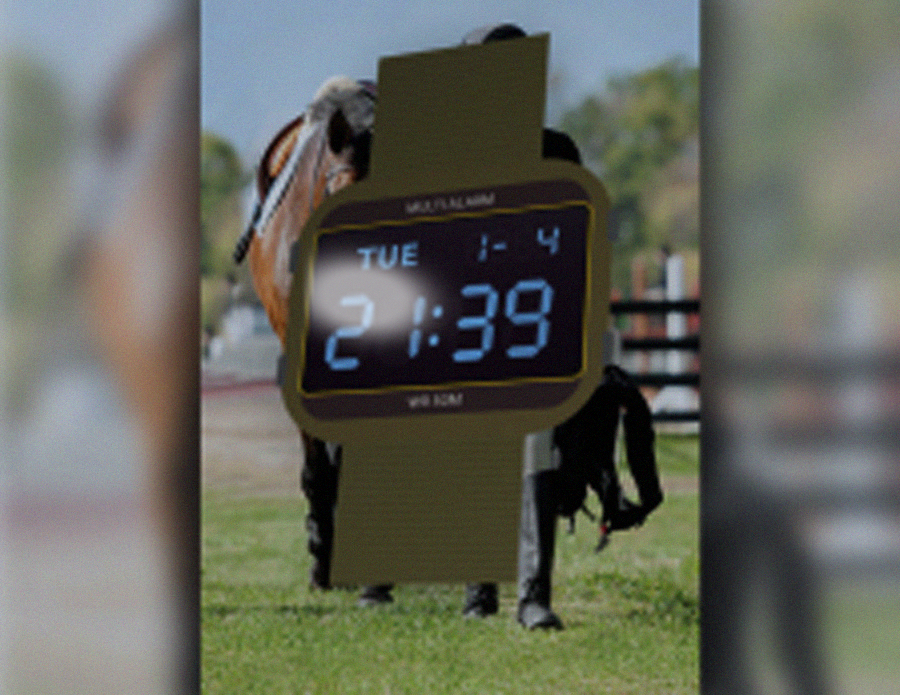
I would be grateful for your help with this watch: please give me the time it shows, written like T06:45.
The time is T21:39
